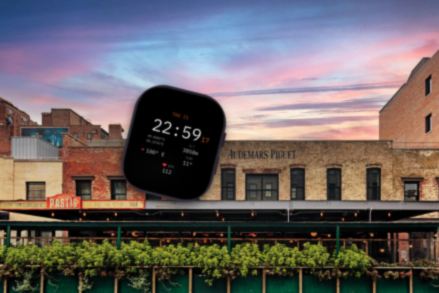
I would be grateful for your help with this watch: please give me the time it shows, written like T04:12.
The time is T22:59
